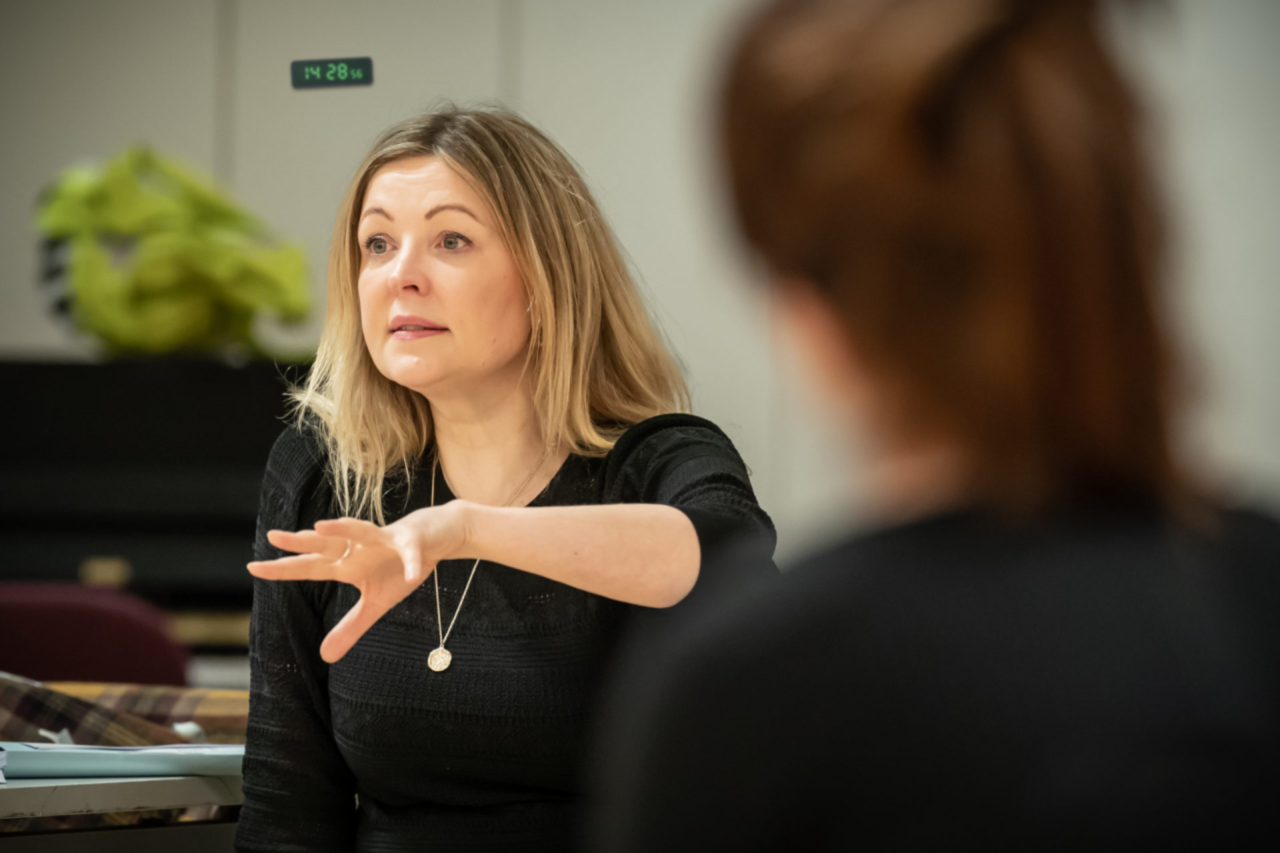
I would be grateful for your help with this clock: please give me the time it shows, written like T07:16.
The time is T14:28
